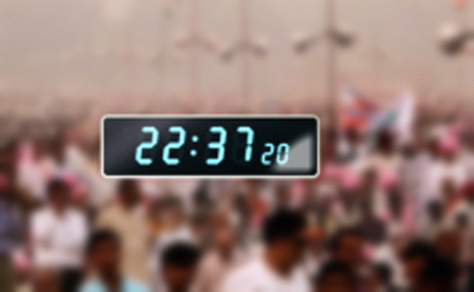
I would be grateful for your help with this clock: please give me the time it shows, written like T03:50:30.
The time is T22:37:20
